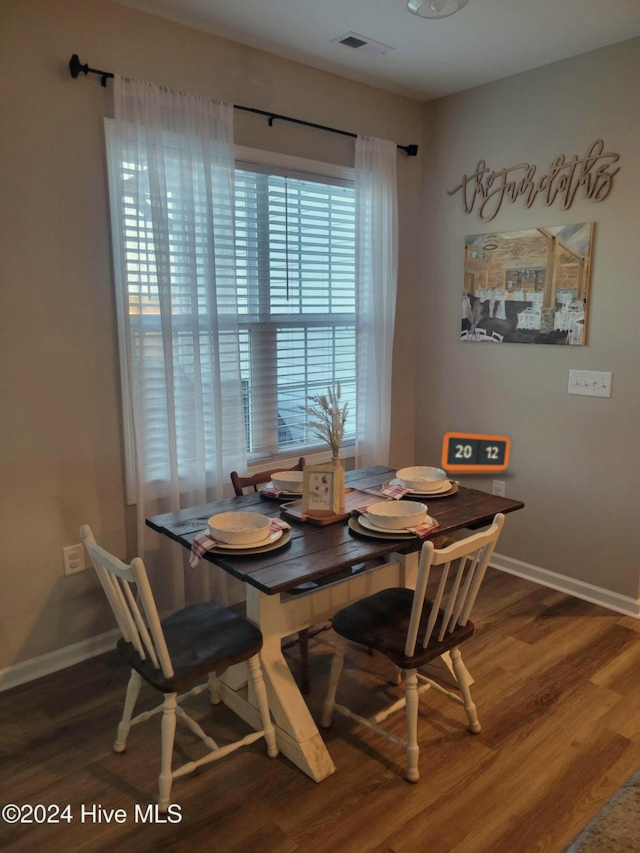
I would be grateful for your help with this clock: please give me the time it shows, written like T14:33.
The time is T20:12
